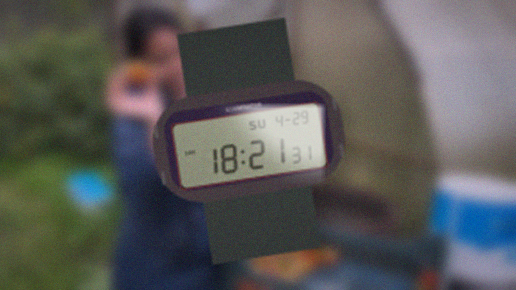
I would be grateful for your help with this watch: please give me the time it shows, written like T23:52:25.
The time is T18:21:31
